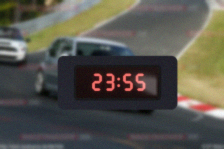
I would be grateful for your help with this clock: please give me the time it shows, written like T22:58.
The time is T23:55
